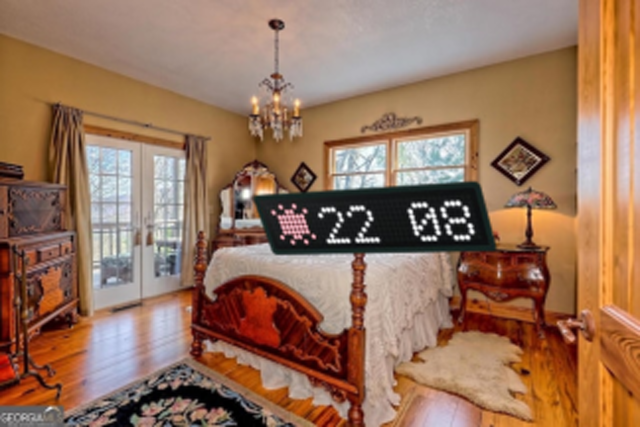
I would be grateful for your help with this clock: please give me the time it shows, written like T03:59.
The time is T22:08
